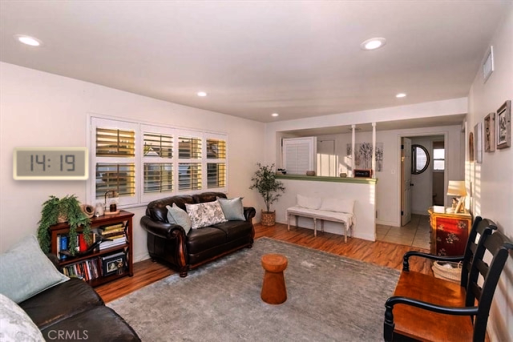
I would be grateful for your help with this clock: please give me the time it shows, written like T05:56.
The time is T14:19
